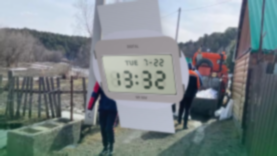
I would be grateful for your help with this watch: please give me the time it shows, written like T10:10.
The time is T13:32
